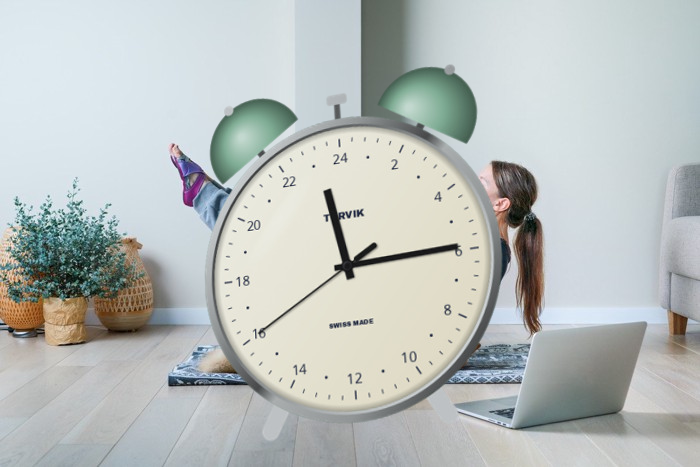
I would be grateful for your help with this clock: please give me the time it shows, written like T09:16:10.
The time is T23:14:40
